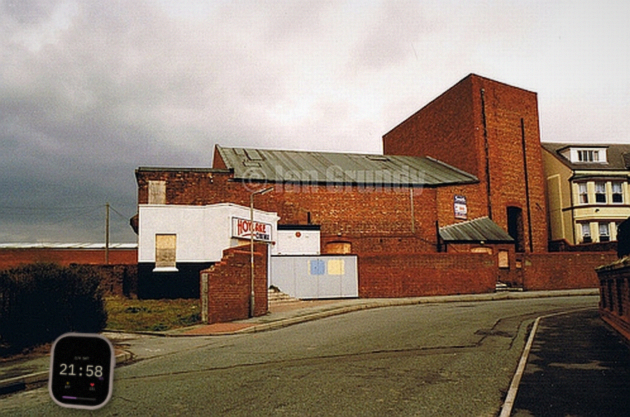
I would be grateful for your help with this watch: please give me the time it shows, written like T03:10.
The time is T21:58
